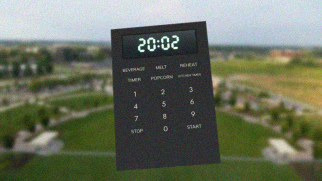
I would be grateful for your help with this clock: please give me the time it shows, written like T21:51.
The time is T20:02
